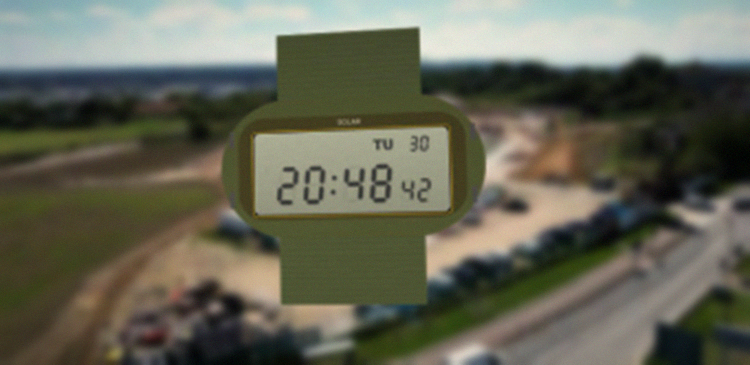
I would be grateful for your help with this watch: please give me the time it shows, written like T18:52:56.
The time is T20:48:42
